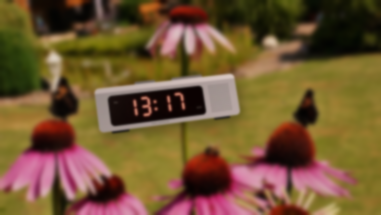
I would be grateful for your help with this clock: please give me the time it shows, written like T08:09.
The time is T13:17
